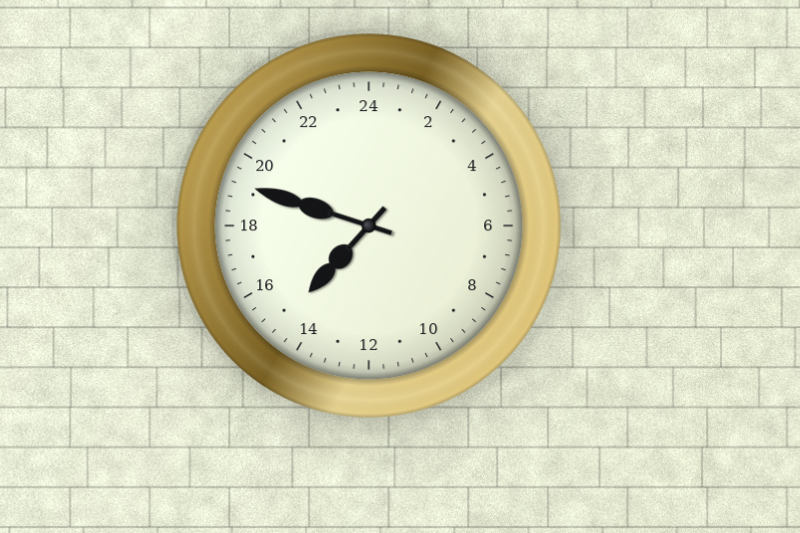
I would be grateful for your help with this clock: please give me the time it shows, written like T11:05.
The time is T14:48
